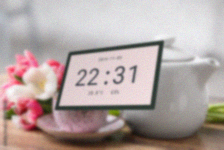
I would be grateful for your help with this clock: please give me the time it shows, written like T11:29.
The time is T22:31
